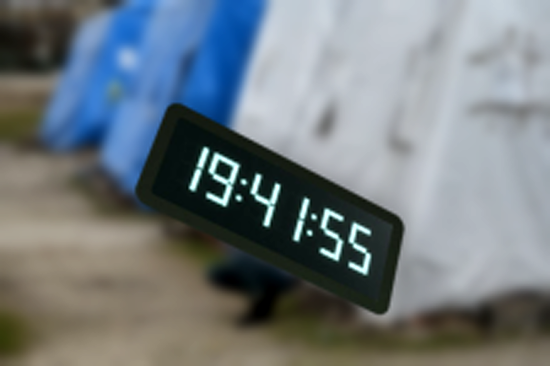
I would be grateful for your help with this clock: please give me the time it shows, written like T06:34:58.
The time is T19:41:55
